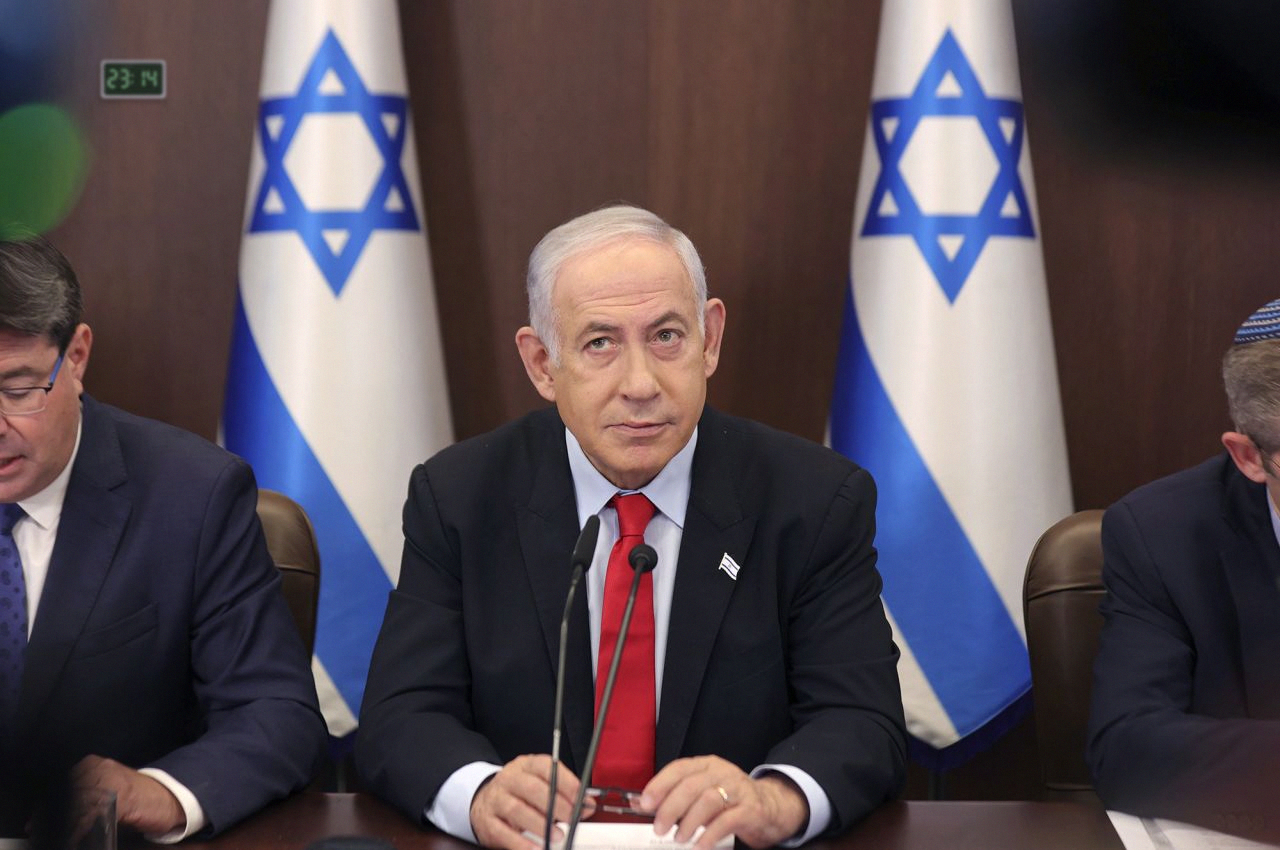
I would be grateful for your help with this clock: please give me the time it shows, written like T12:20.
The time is T23:14
